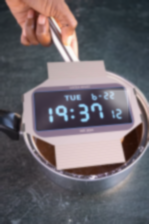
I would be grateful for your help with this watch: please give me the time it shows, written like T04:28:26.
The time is T19:37:12
